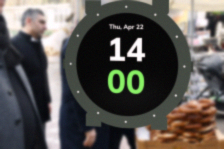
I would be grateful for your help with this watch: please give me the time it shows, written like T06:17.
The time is T14:00
